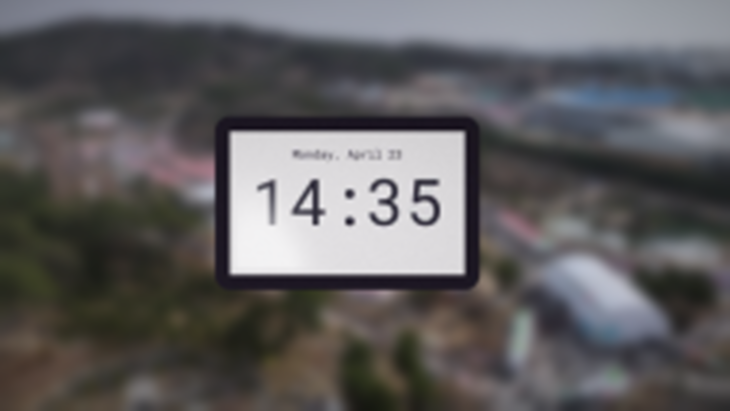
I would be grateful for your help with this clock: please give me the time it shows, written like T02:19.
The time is T14:35
